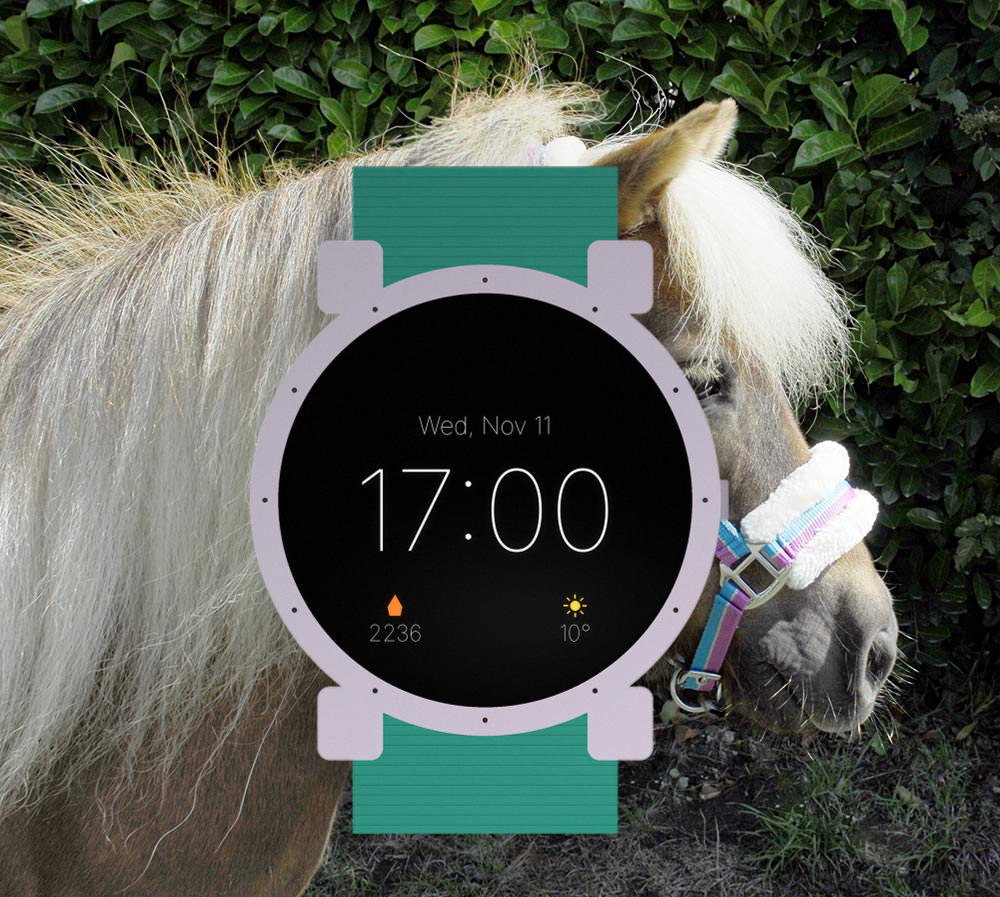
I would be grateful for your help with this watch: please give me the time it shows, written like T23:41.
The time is T17:00
